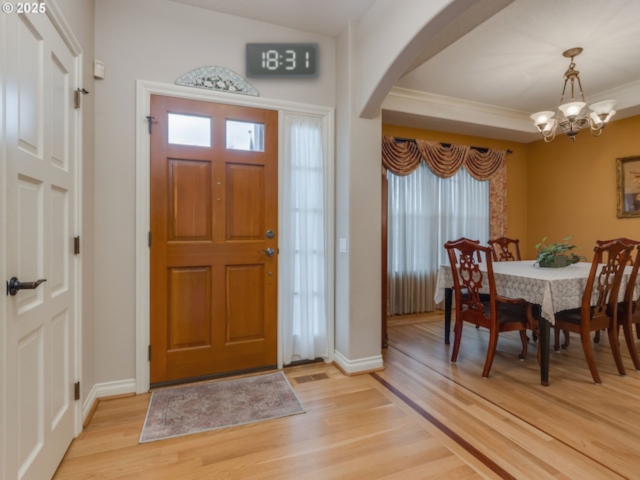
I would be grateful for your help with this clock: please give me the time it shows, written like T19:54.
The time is T18:31
